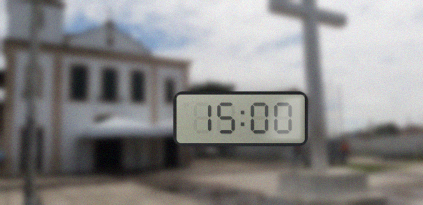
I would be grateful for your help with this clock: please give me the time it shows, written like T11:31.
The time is T15:00
